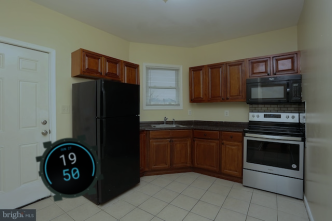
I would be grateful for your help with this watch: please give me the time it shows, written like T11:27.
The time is T19:50
